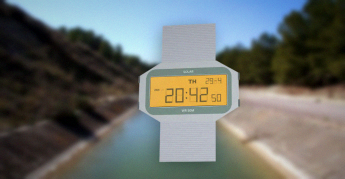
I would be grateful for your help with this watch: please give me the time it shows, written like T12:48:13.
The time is T20:42:50
